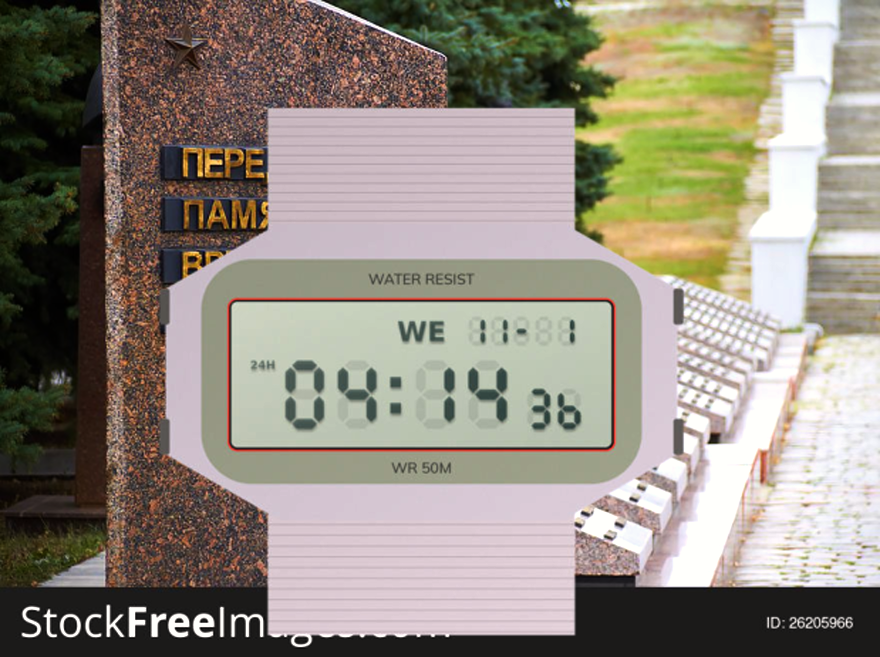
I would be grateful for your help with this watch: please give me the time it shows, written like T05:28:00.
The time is T04:14:36
